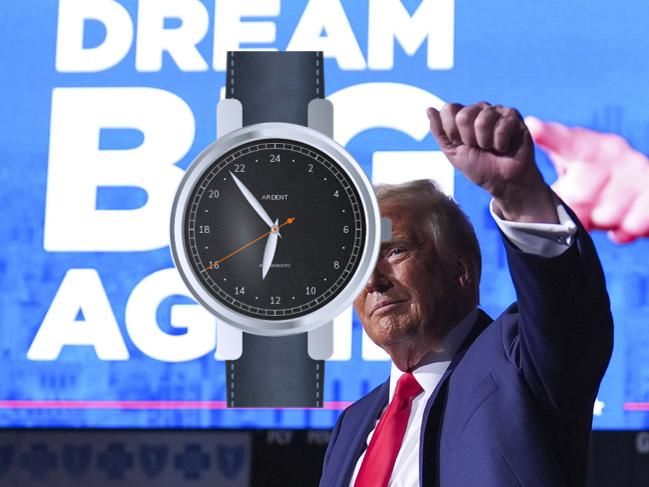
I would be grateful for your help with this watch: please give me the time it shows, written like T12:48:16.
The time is T12:53:40
